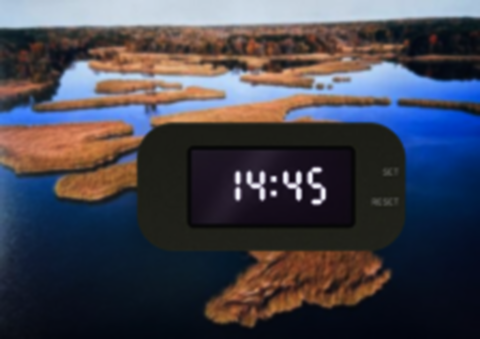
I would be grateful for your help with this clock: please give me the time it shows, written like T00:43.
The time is T14:45
